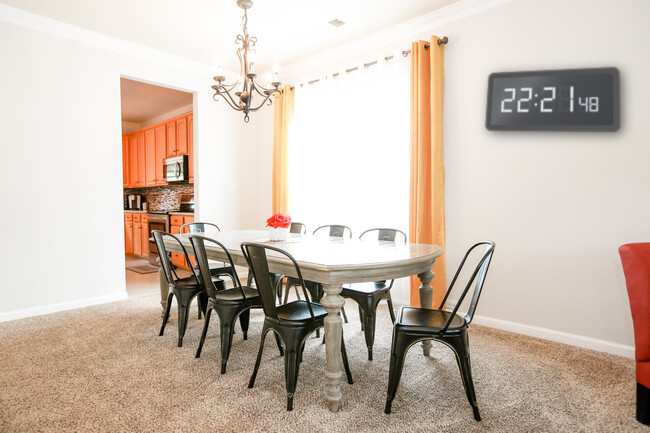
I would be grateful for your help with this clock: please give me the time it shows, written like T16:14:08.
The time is T22:21:48
